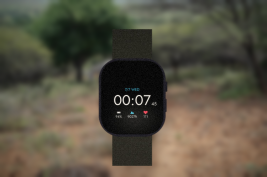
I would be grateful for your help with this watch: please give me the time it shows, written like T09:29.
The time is T00:07
